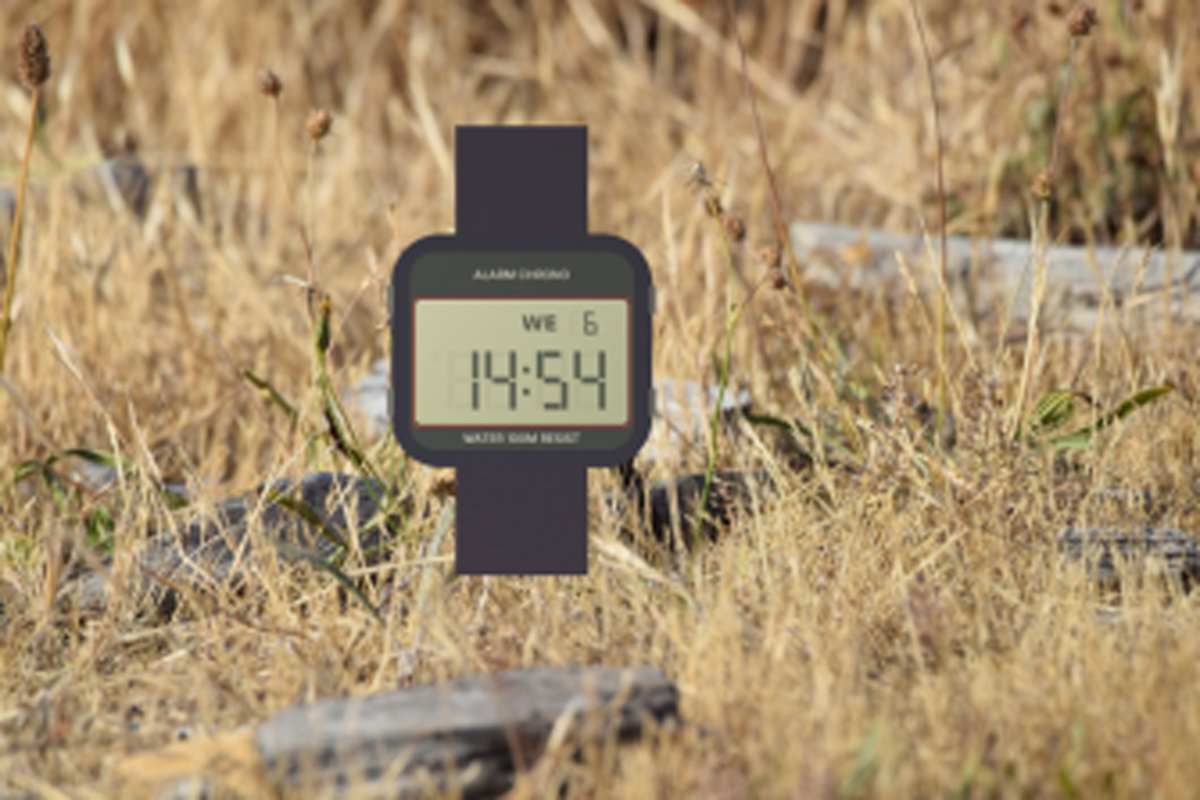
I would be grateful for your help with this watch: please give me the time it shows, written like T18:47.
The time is T14:54
